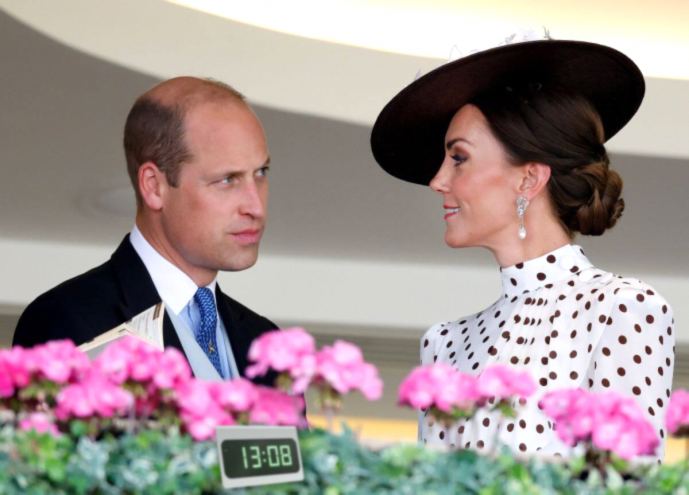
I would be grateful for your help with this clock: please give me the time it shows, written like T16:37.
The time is T13:08
